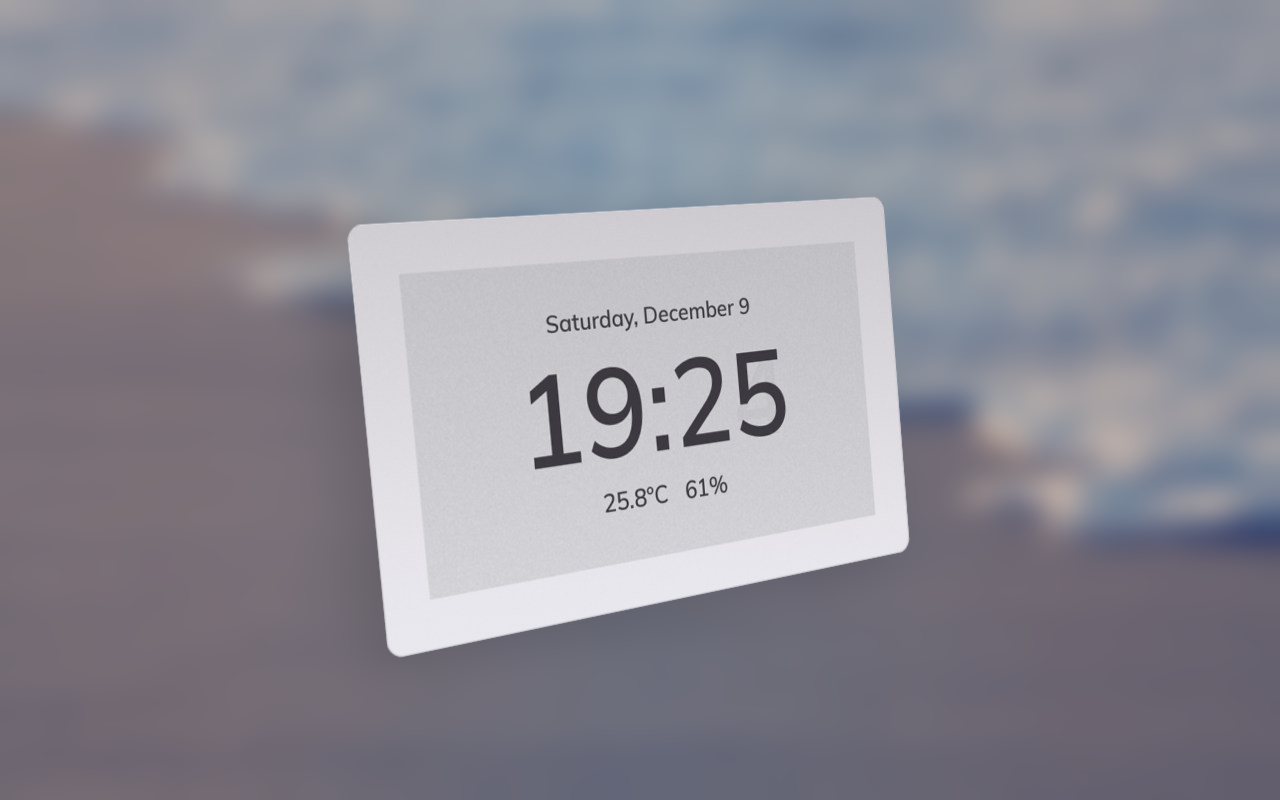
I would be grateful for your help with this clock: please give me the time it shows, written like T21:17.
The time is T19:25
